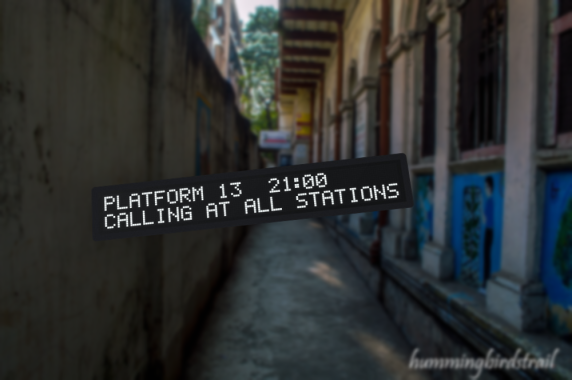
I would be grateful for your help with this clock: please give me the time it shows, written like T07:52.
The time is T21:00
